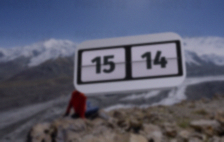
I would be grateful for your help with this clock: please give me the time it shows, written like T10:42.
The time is T15:14
